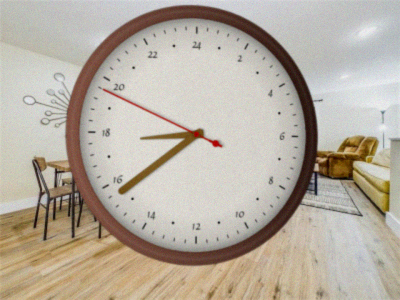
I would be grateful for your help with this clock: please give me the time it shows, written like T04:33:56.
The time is T17:38:49
